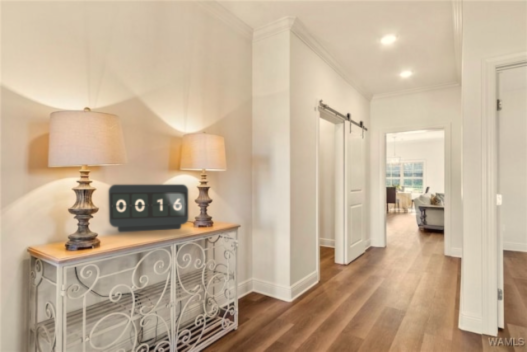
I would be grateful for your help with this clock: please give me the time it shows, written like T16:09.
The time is T00:16
